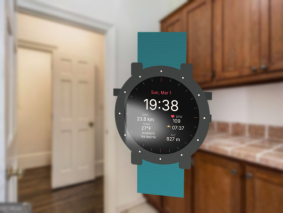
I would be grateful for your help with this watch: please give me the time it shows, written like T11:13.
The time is T19:38
